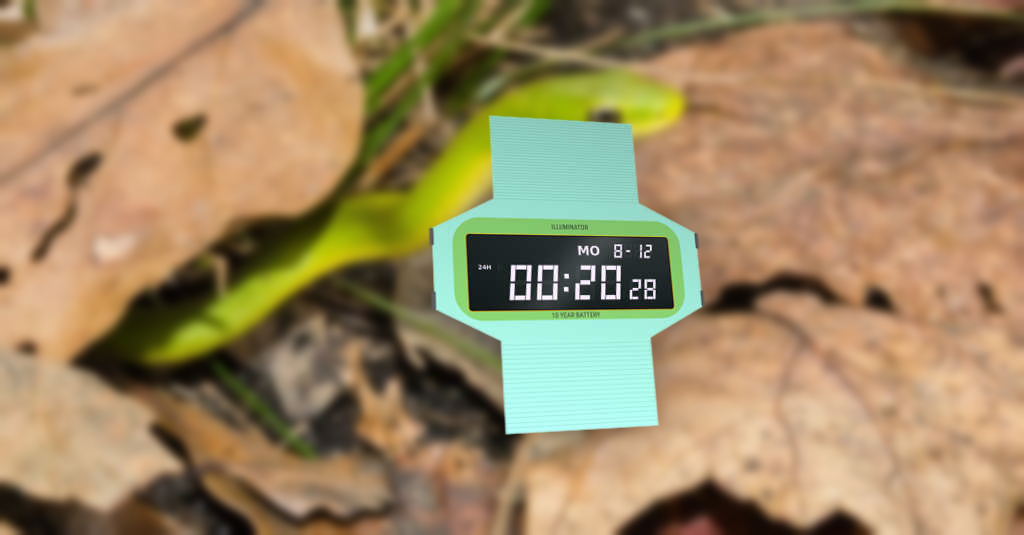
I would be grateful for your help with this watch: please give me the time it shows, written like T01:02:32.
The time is T00:20:28
